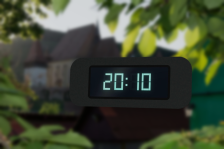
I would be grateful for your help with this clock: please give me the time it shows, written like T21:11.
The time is T20:10
